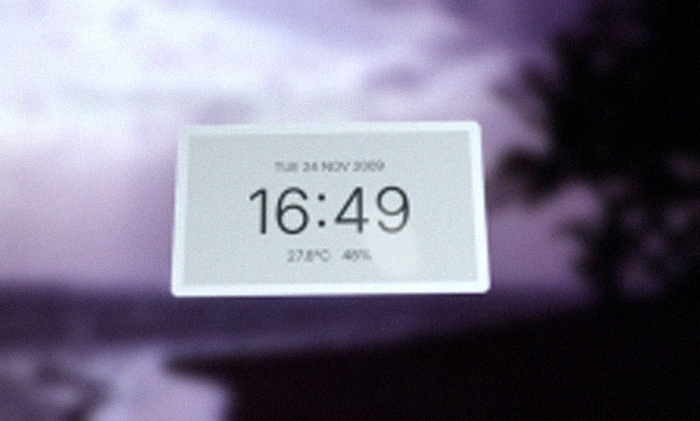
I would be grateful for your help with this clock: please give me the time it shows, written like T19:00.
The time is T16:49
